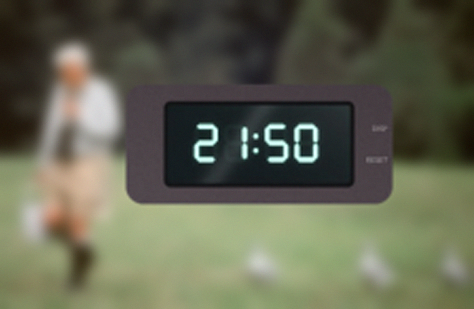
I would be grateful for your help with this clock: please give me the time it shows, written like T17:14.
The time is T21:50
